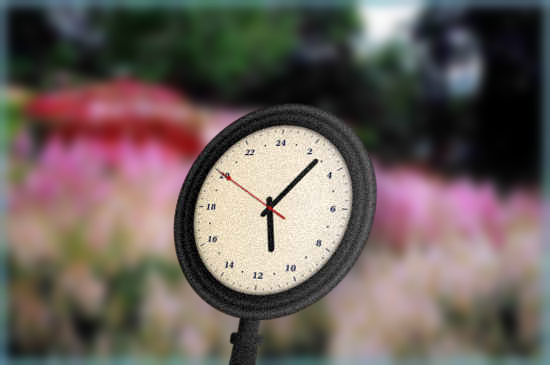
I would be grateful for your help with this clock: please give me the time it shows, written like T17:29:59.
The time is T11:06:50
